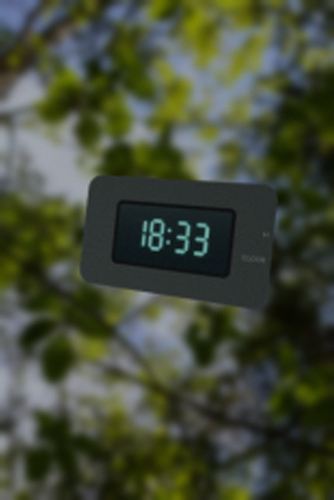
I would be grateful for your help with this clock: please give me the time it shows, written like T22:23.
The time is T18:33
